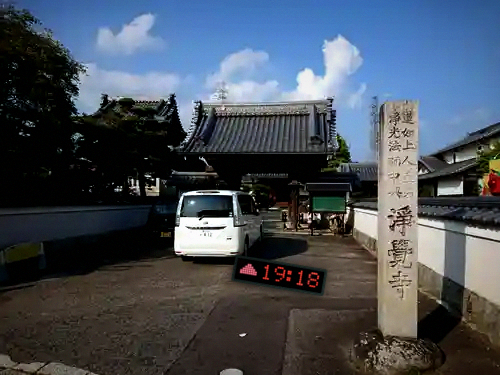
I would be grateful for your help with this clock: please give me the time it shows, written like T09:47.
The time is T19:18
